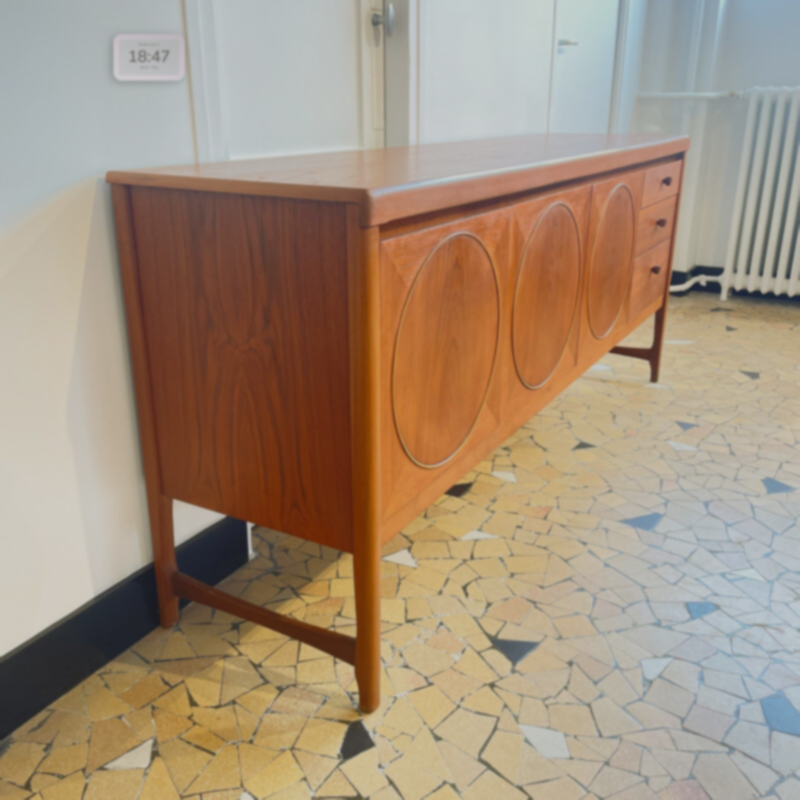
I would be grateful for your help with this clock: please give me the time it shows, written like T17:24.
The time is T18:47
